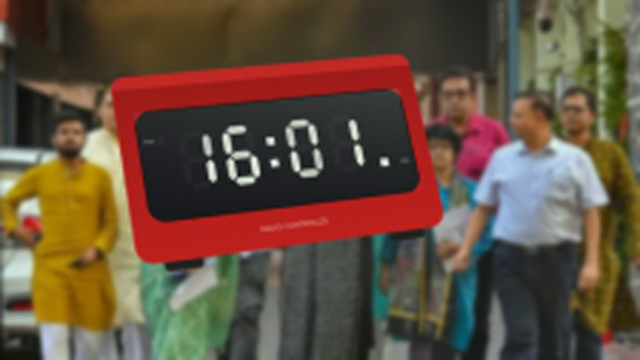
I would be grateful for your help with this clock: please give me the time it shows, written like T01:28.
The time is T16:01
